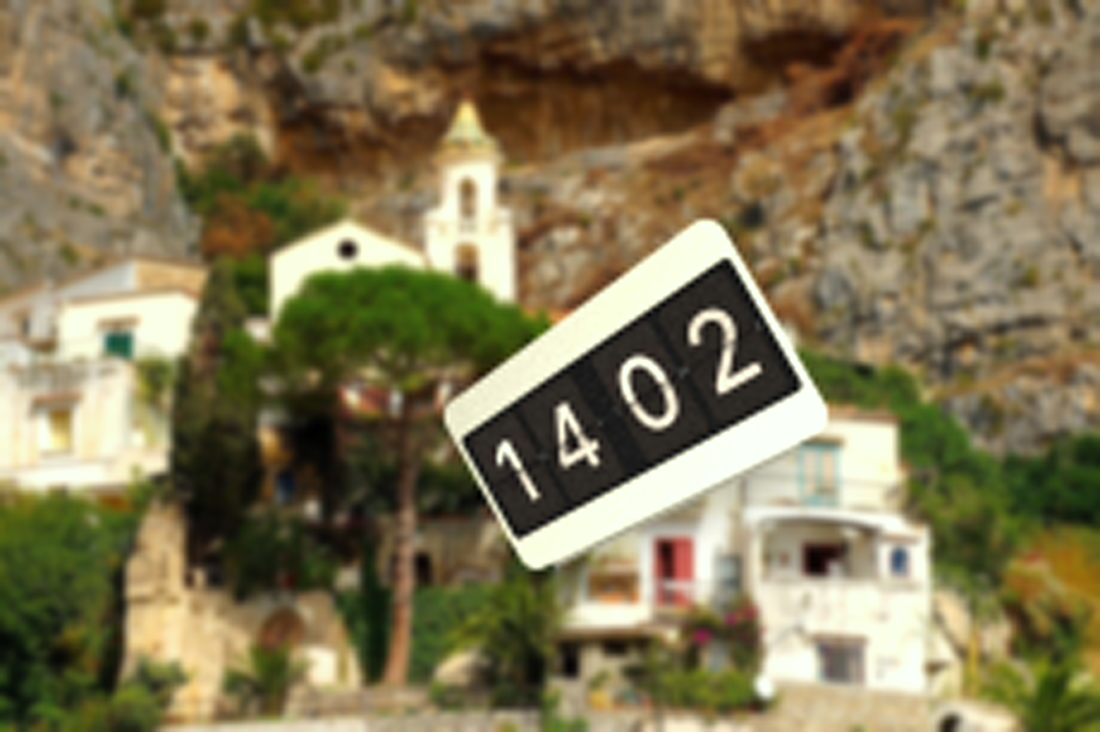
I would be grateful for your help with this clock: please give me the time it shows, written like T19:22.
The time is T14:02
